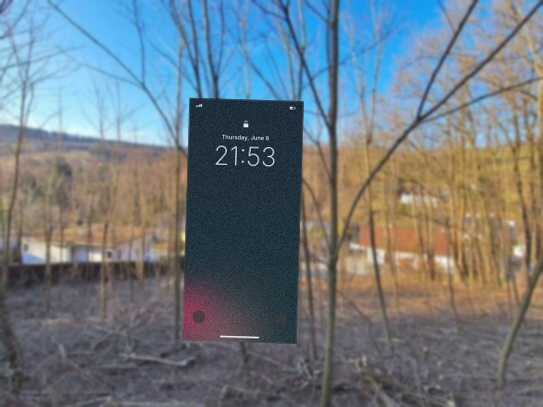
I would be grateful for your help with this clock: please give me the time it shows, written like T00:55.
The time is T21:53
